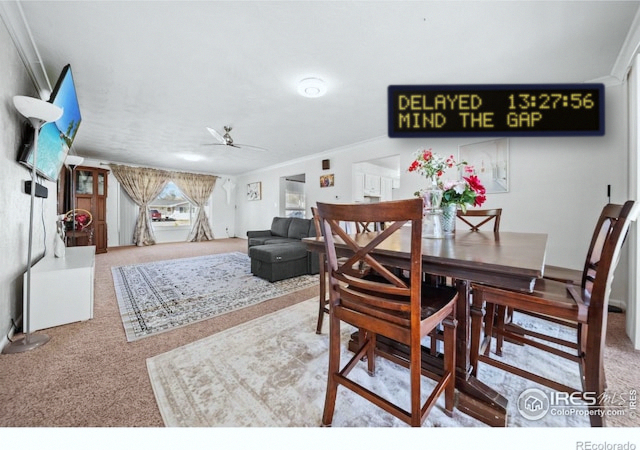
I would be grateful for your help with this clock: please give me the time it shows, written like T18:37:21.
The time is T13:27:56
